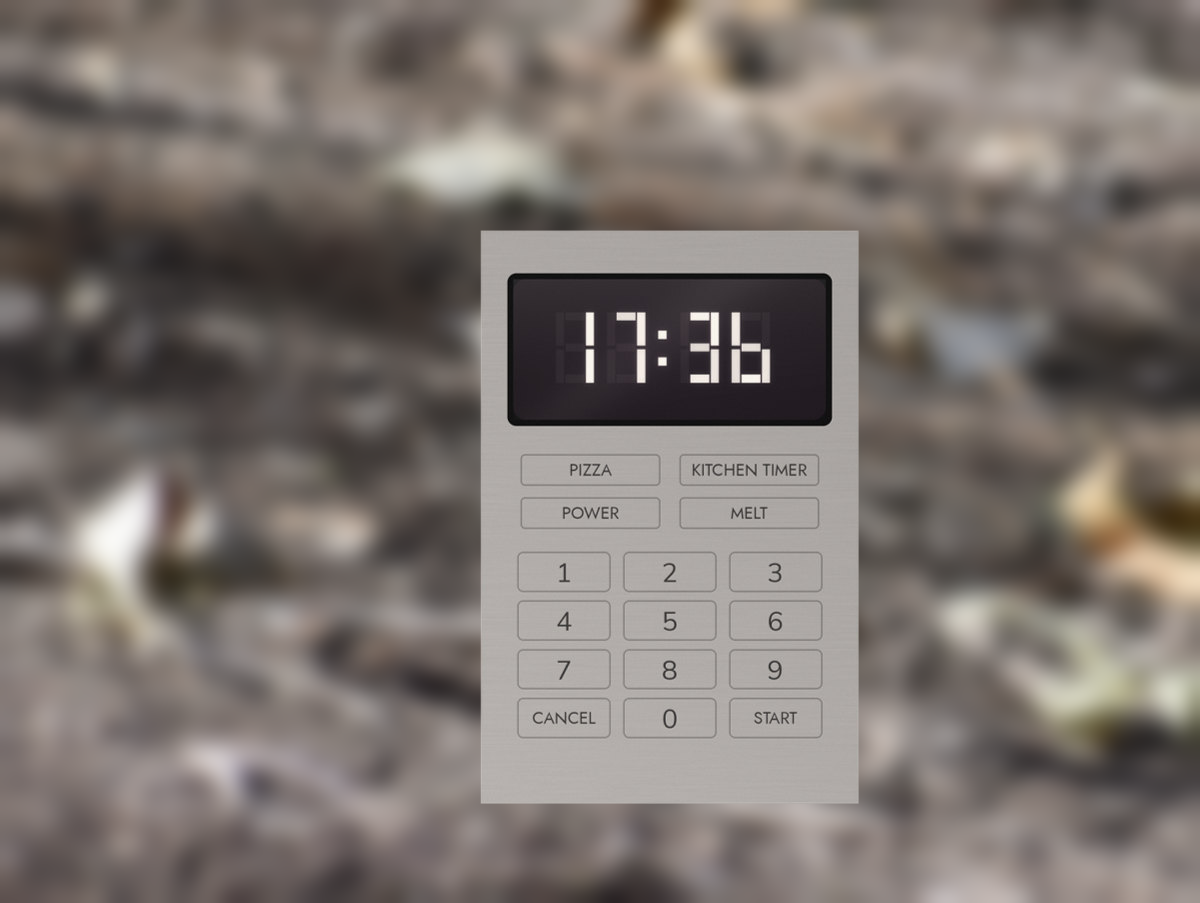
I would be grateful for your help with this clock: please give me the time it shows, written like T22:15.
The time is T17:36
